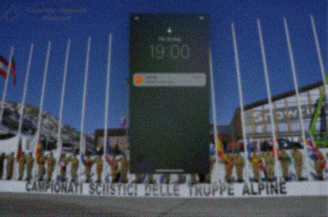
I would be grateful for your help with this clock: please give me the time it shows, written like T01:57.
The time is T19:00
